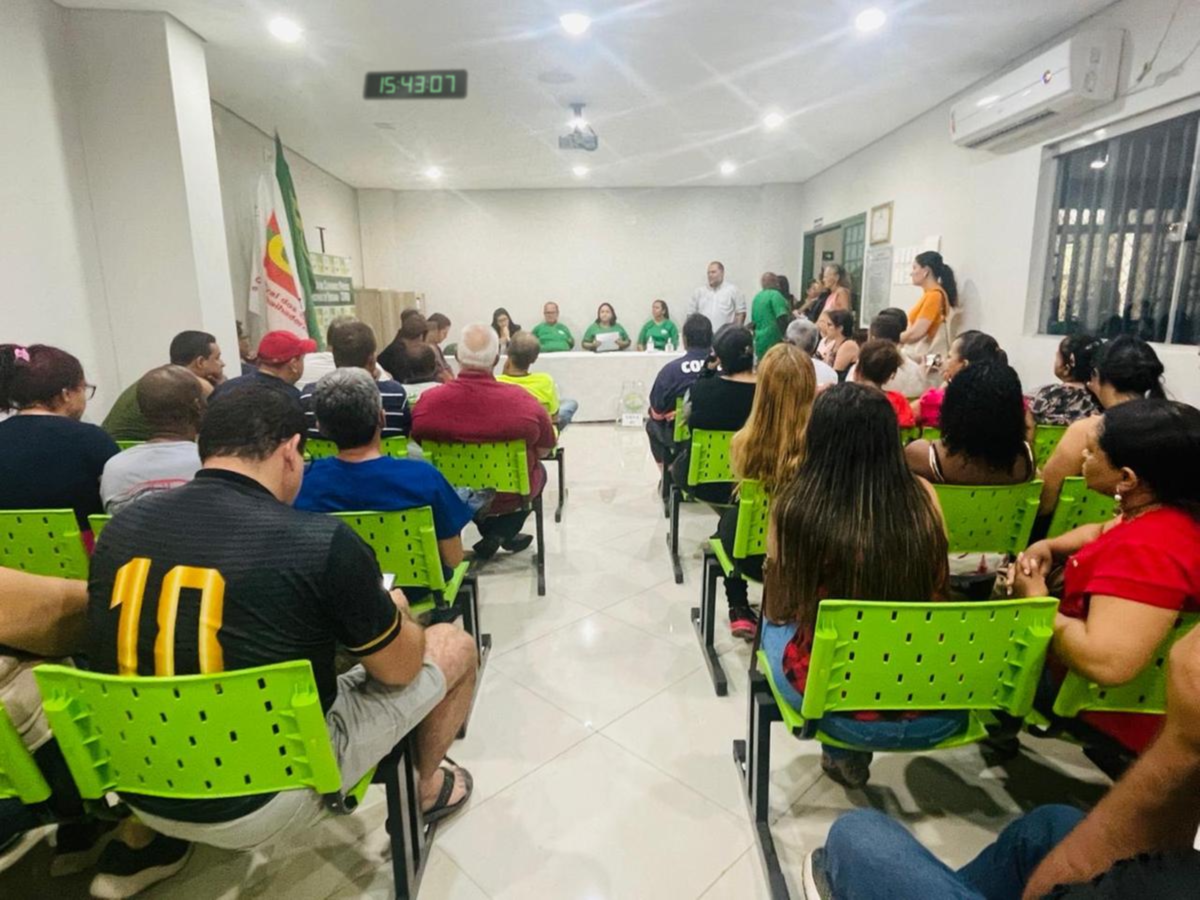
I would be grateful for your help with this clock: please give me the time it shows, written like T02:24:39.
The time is T15:43:07
